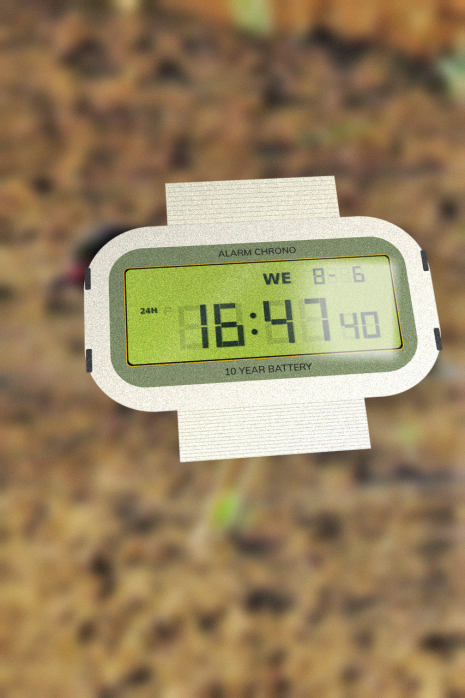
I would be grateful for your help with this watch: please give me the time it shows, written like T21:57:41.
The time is T16:47:40
